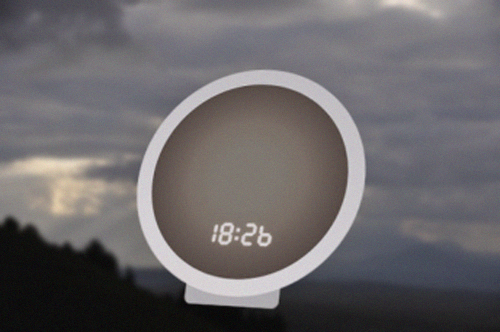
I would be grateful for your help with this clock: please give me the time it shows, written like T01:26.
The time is T18:26
